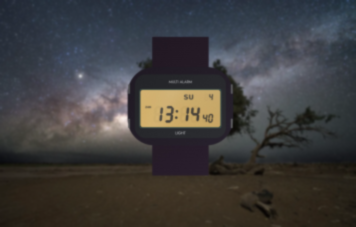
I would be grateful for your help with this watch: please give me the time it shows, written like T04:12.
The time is T13:14
